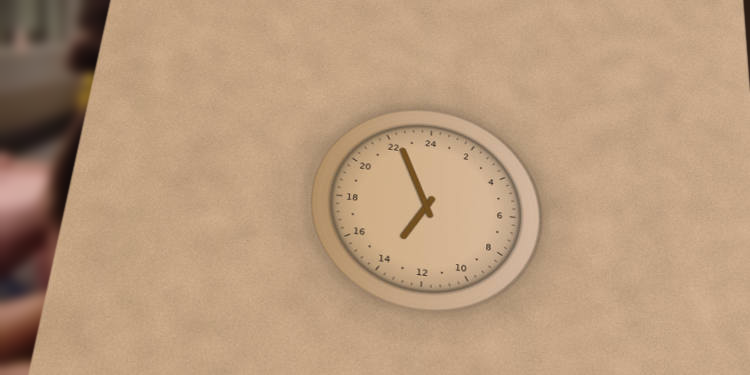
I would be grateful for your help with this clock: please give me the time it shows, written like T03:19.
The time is T13:56
